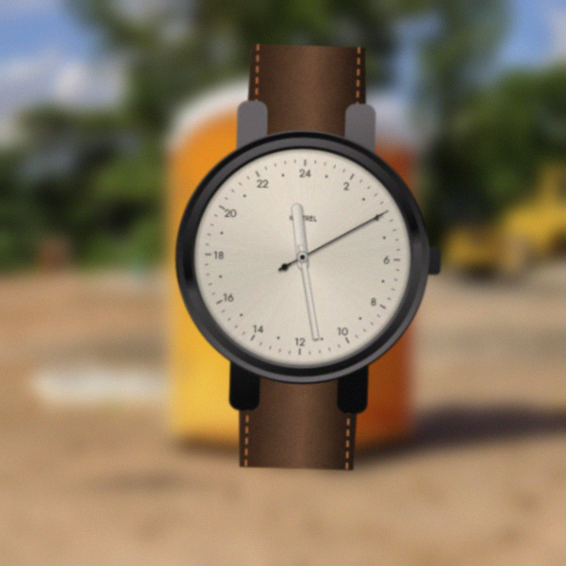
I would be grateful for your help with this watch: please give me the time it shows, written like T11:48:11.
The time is T23:28:10
